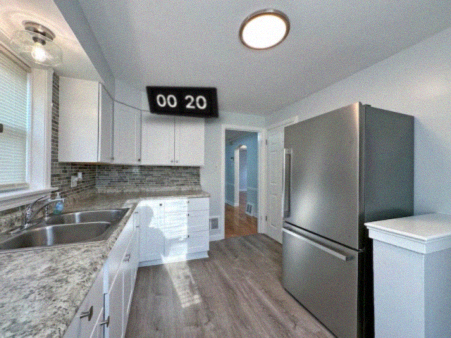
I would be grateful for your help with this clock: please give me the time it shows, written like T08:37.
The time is T00:20
